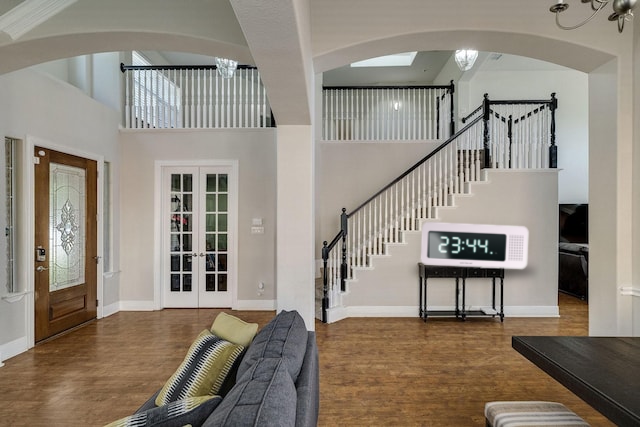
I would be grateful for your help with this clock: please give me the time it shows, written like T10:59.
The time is T23:44
